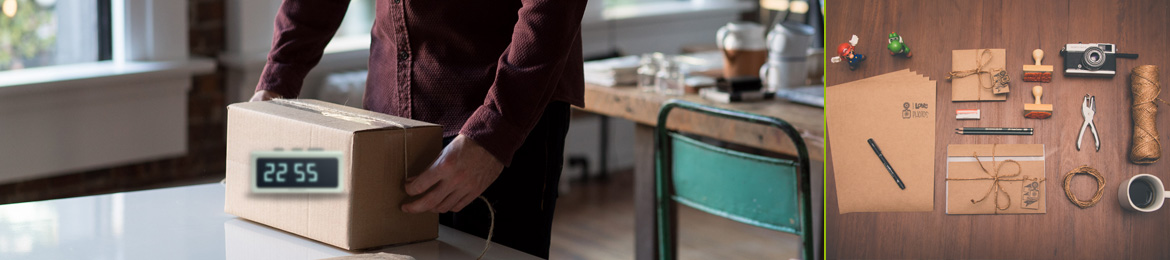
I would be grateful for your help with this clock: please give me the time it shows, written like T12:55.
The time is T22:55
